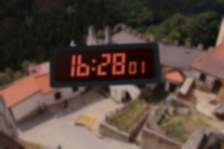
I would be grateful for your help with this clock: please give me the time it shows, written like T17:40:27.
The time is T16:28:01
